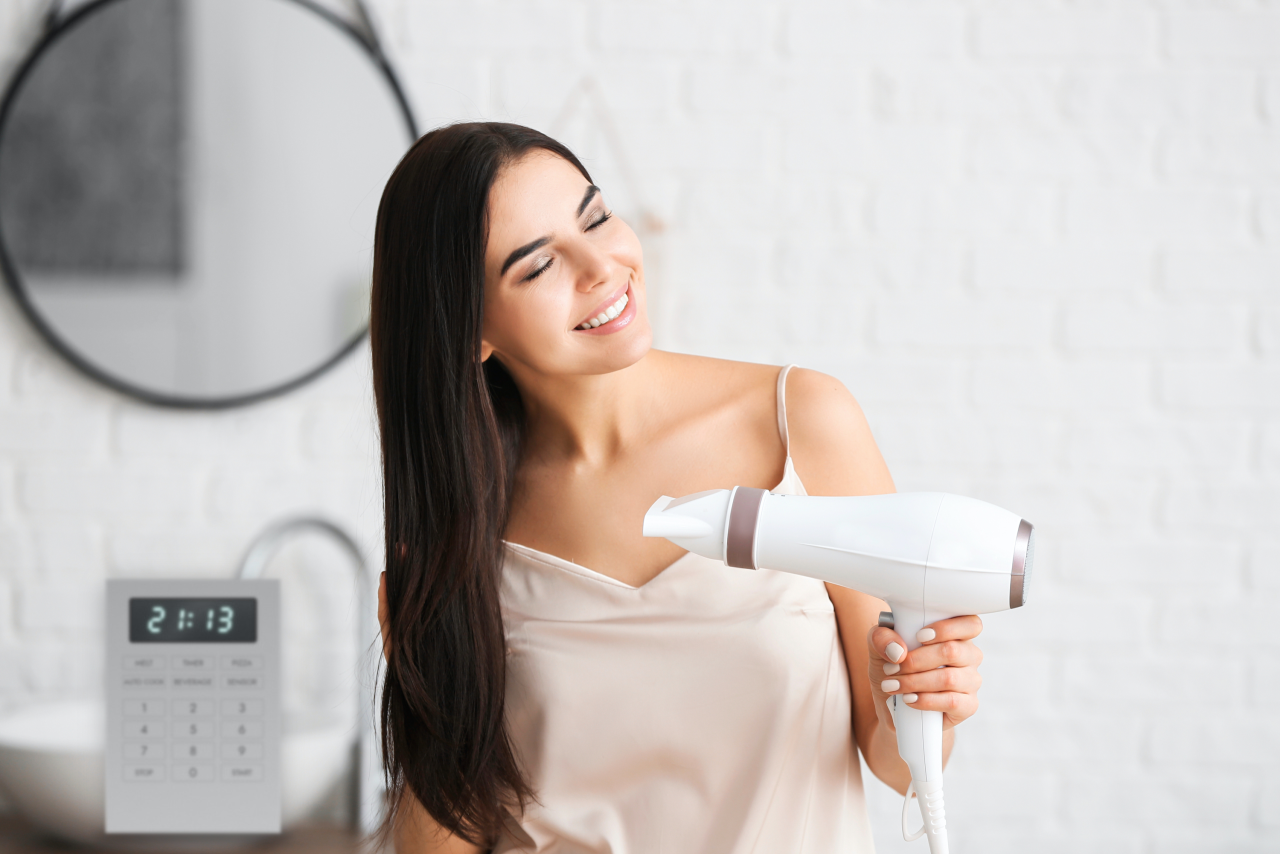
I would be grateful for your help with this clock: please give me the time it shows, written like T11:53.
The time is T21:13
